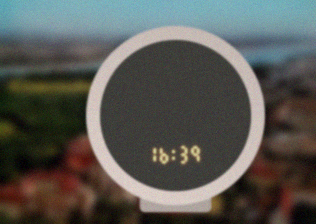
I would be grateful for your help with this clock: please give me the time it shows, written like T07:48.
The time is T16:39
